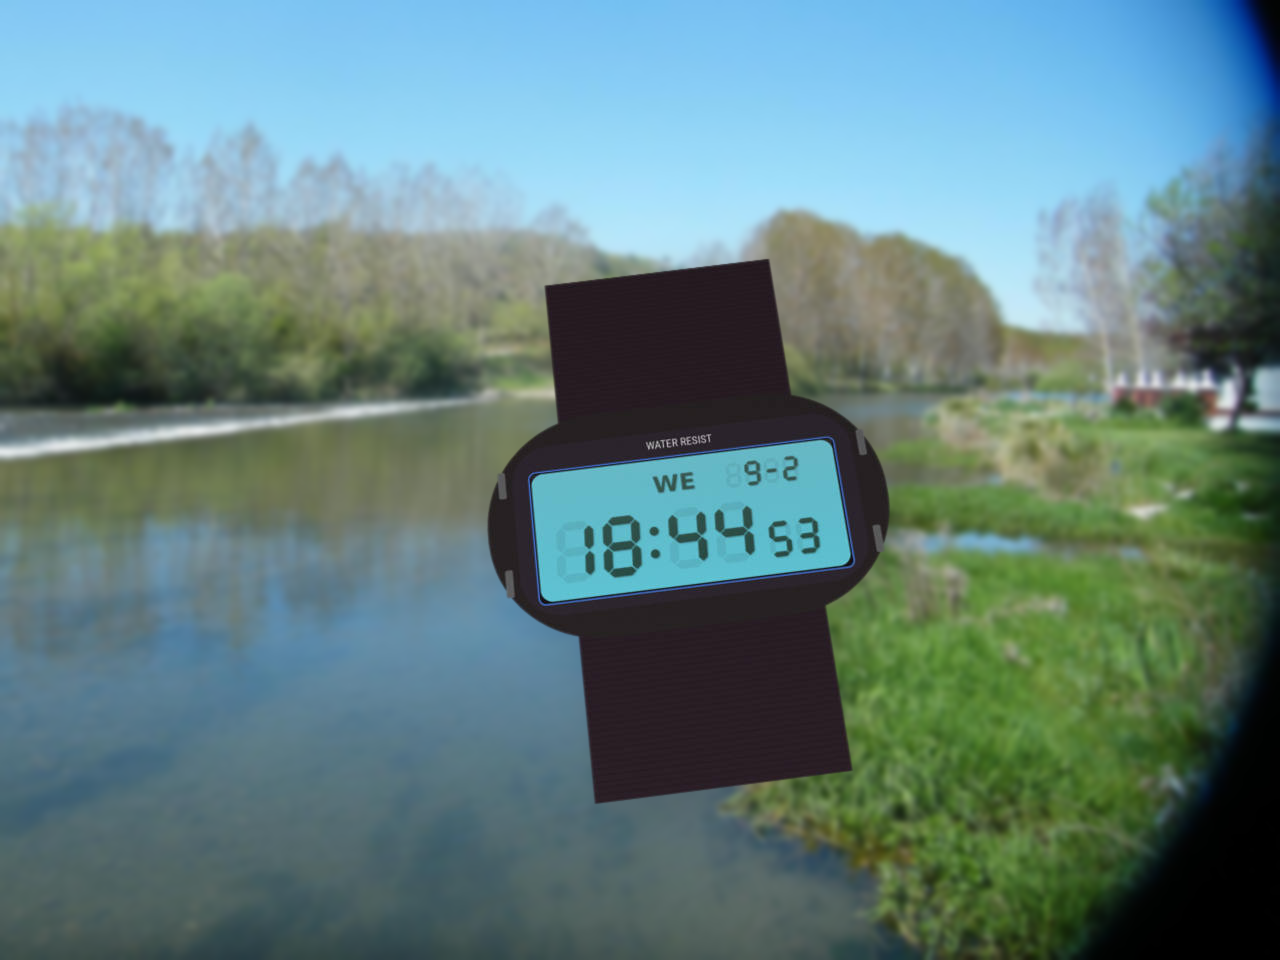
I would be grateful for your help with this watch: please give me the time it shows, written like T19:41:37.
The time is T18:44:53
